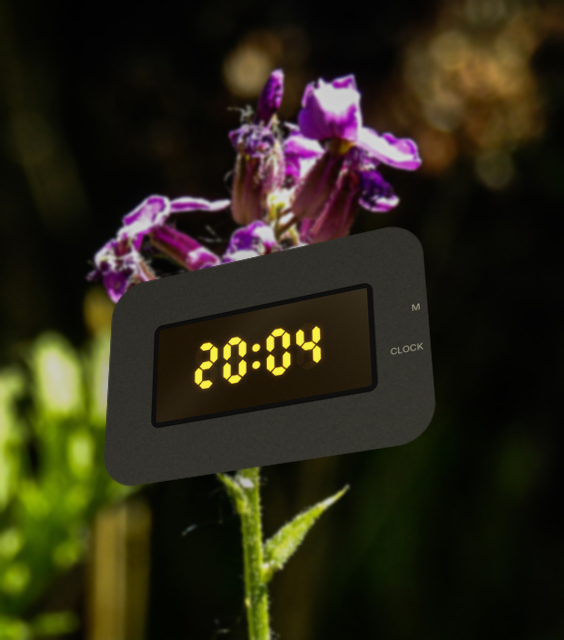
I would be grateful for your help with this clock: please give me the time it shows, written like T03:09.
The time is T20:04
